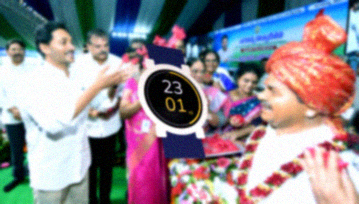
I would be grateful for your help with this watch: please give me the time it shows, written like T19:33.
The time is T23:01
